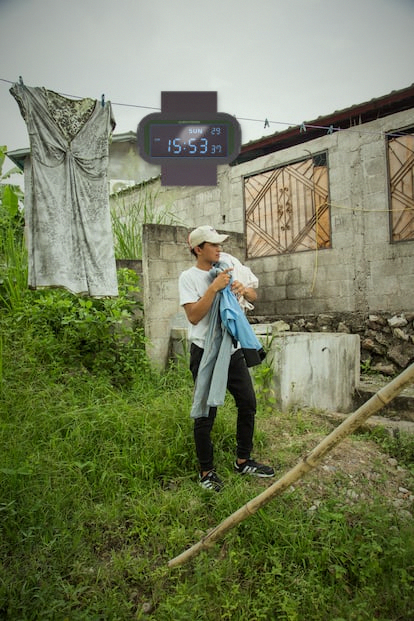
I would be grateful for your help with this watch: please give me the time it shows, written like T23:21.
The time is T15:53
